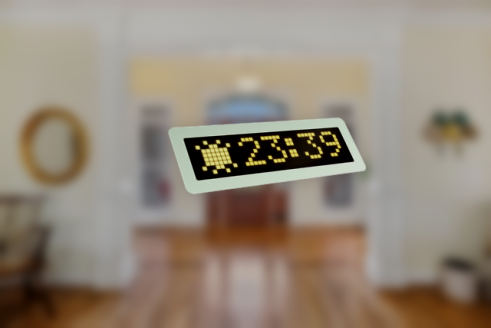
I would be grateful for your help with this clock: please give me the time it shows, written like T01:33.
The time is T23:39
